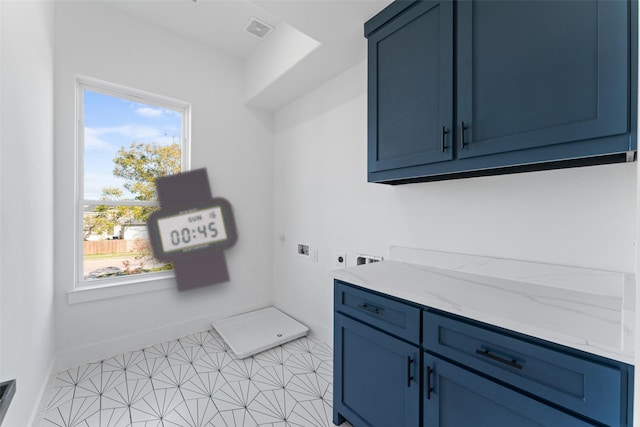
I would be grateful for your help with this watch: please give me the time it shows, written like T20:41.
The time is T00:45
